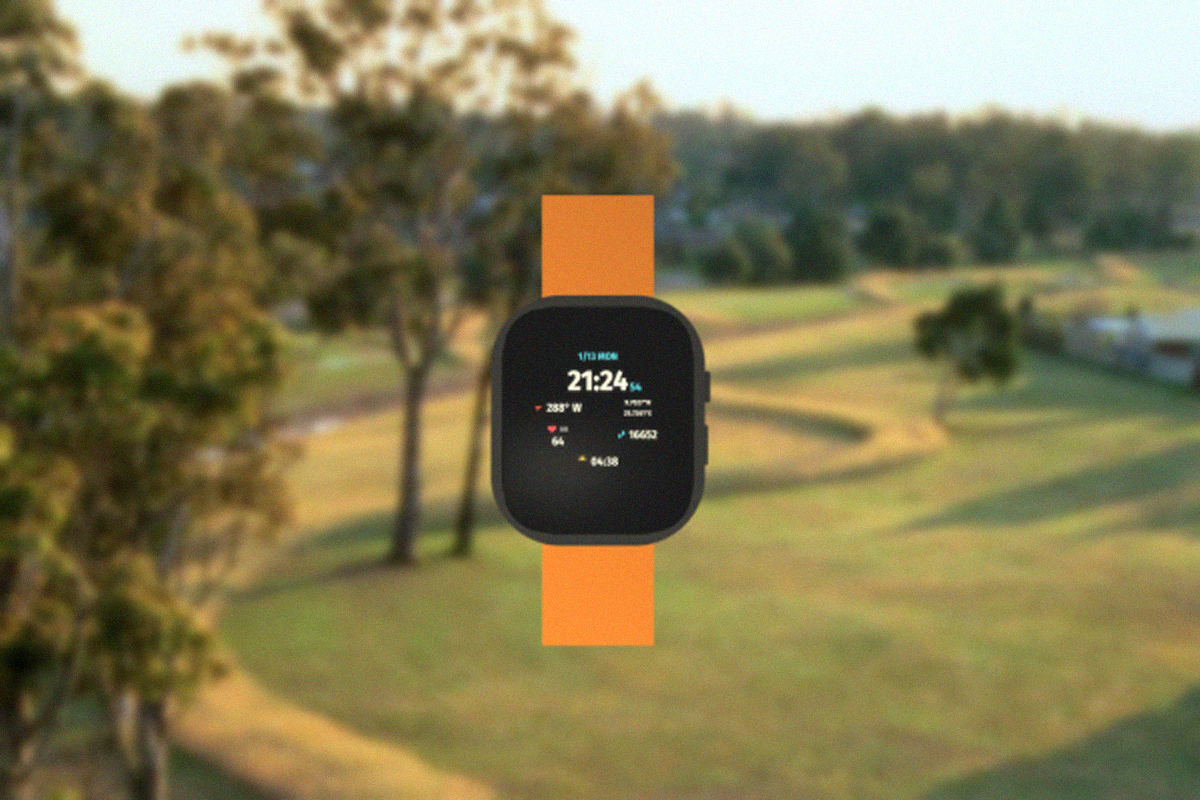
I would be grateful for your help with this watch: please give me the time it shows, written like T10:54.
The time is T21:24
